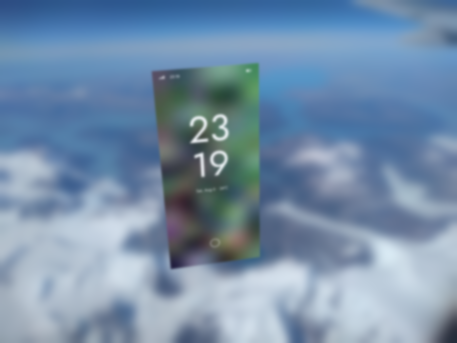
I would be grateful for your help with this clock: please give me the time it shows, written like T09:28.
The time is T23:19
